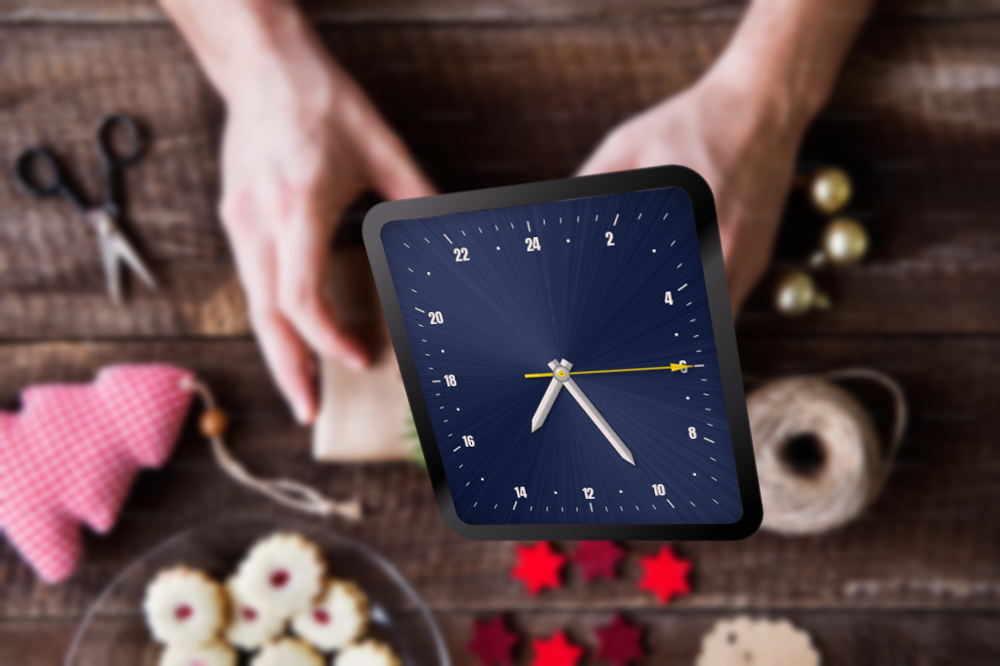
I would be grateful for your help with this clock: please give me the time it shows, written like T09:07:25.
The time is T14:25:15
